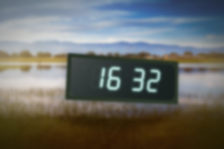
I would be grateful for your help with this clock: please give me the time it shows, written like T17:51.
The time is T16:32
